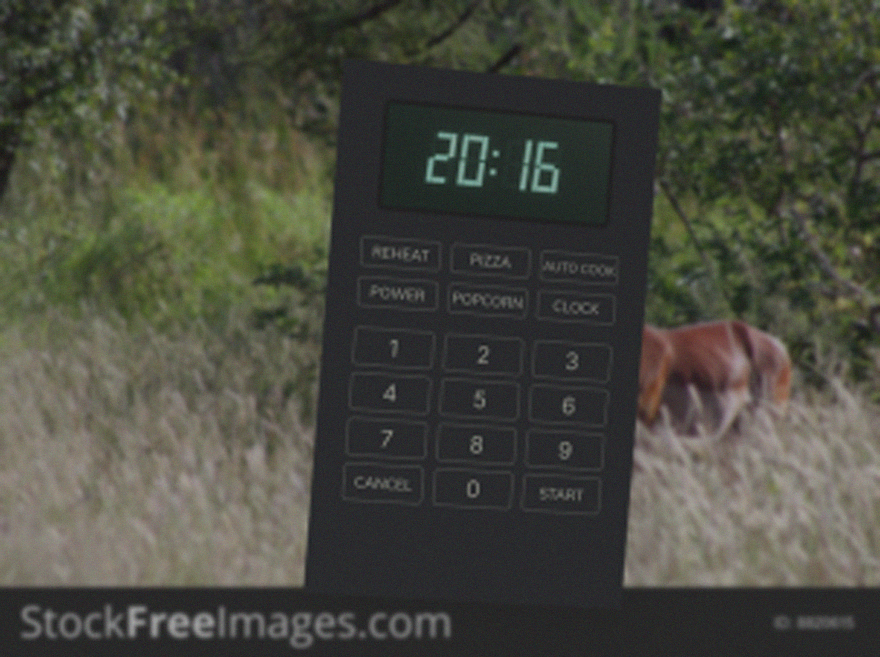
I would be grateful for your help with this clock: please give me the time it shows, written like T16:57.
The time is T20:16
